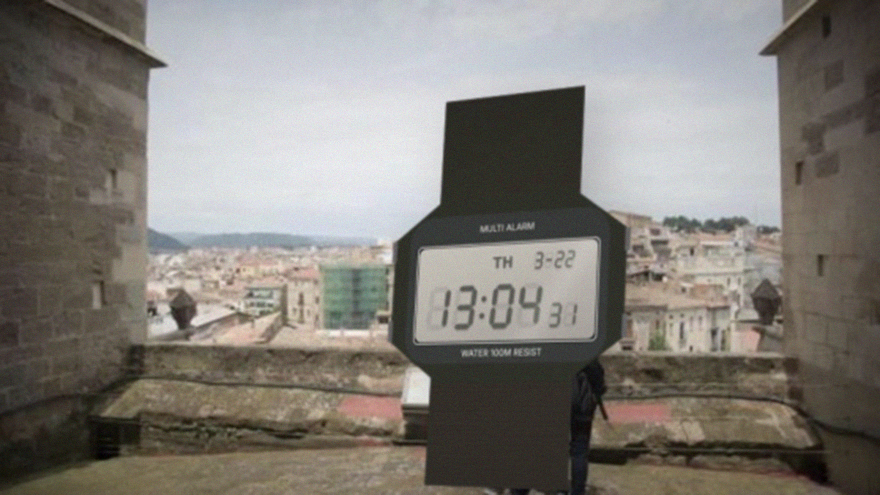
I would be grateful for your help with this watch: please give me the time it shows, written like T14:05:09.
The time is T13:04:31
